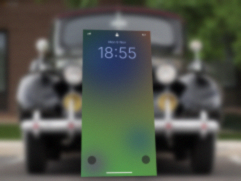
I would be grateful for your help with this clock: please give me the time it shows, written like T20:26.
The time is T18:55
